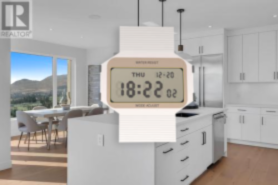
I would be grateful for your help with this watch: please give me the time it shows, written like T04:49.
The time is T18:22
